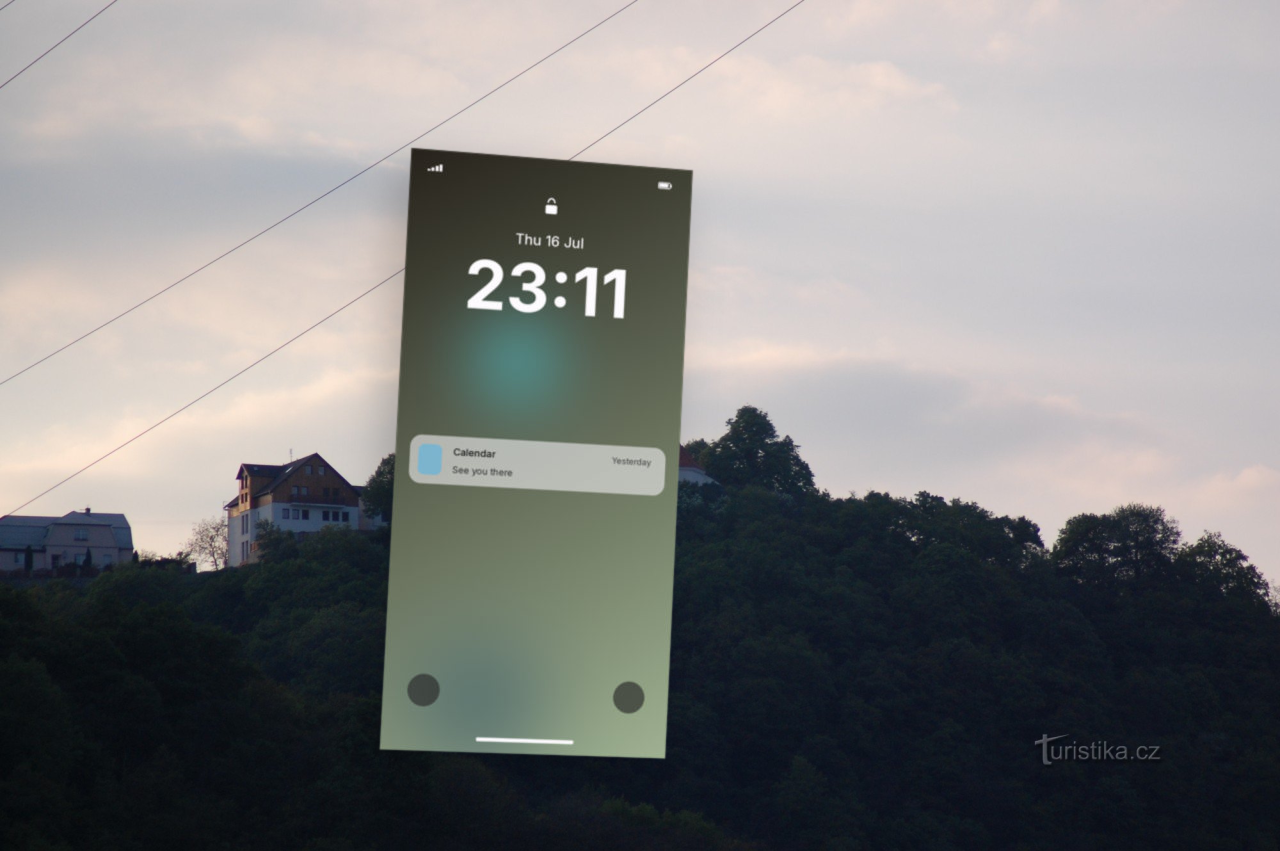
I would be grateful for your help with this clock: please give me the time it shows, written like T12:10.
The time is T23:11
